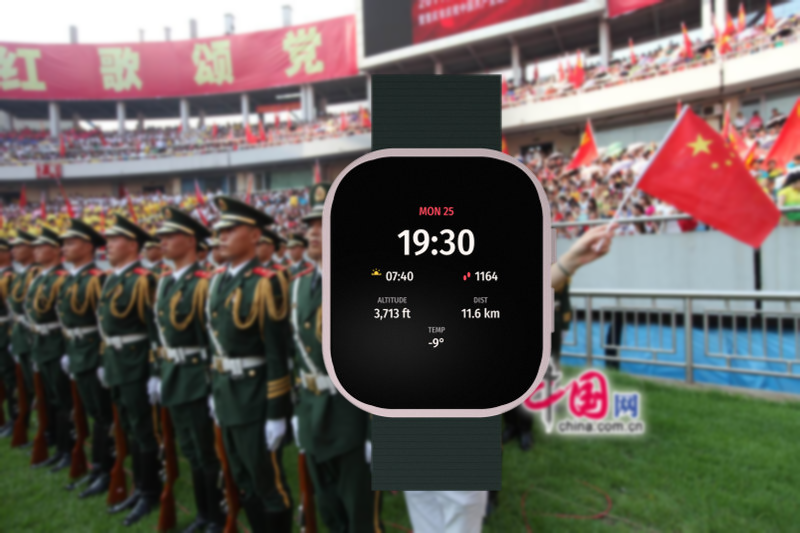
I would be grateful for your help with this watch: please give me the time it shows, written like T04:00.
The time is T19:30
